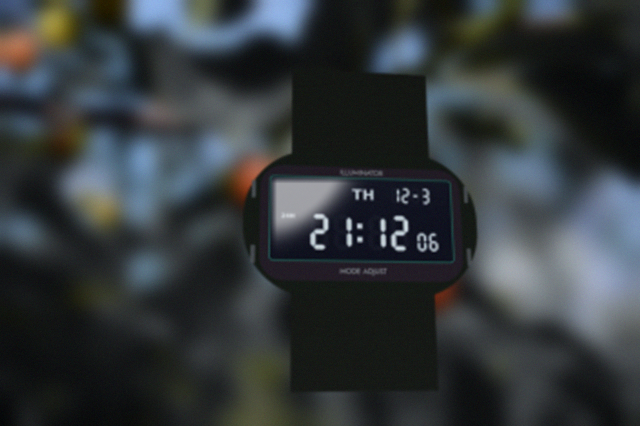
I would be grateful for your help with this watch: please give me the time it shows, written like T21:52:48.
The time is T21:12:06
